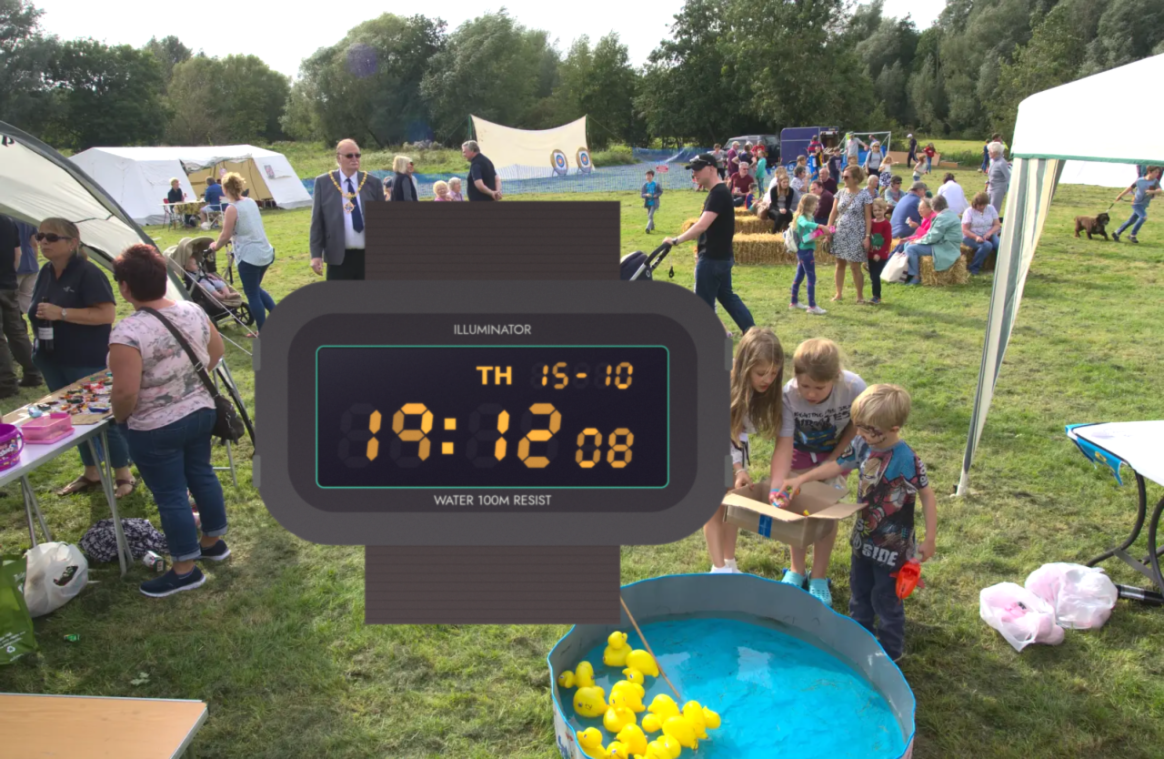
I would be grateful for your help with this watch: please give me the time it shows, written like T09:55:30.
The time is T19:12:08
